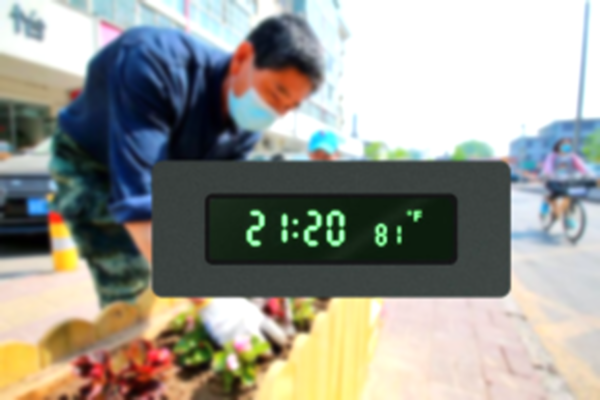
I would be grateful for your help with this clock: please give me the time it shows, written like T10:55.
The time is T21:20
